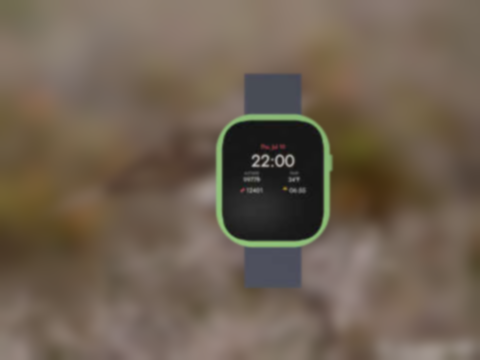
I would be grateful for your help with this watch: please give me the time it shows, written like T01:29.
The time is T22:00
